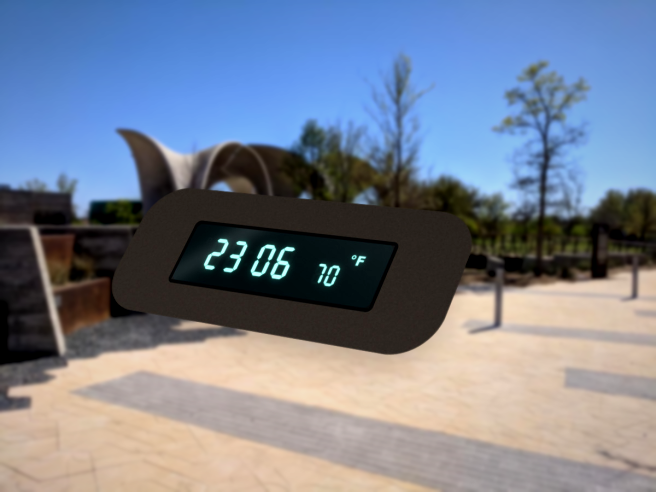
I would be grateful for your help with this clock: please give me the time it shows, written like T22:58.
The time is T23:06
